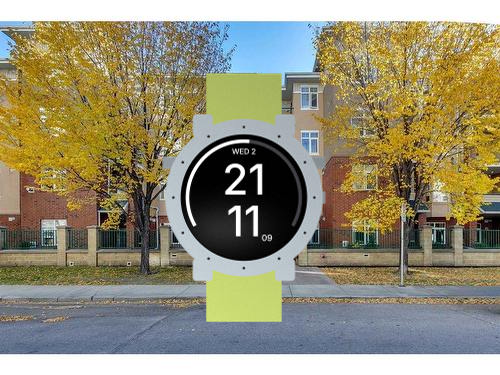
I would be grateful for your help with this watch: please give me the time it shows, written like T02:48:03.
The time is T21:11:09
